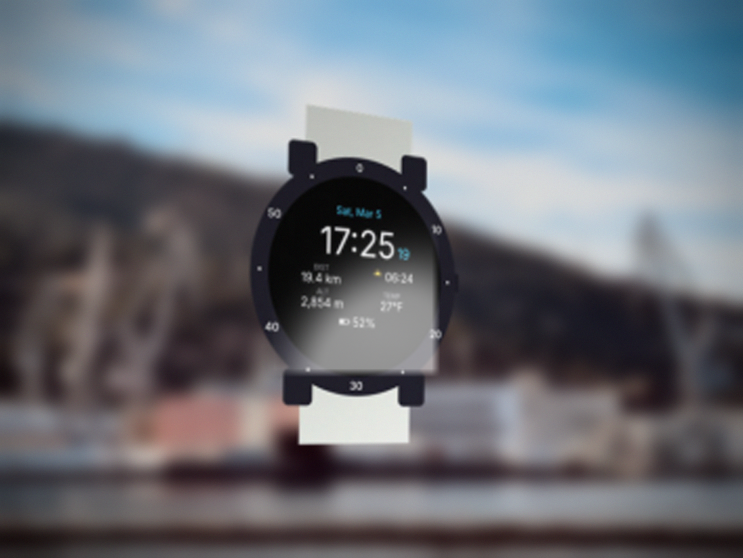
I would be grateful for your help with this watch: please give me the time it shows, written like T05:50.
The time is T17:25
